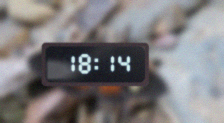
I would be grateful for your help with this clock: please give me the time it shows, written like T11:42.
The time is T18:14
